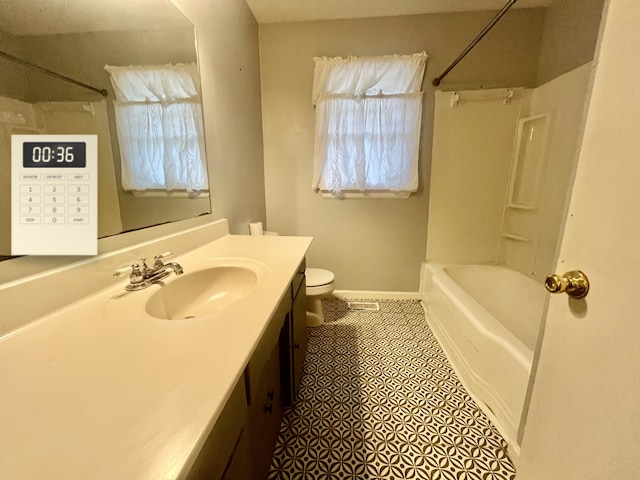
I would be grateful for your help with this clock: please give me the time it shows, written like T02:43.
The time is T00:36
